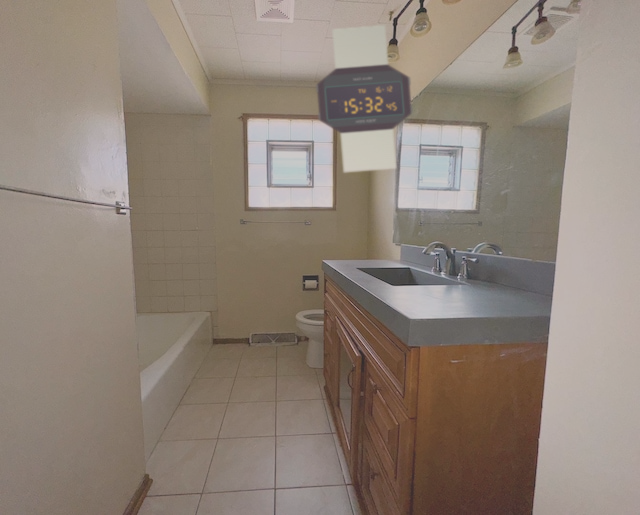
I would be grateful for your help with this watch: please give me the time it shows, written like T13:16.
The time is T15:32
